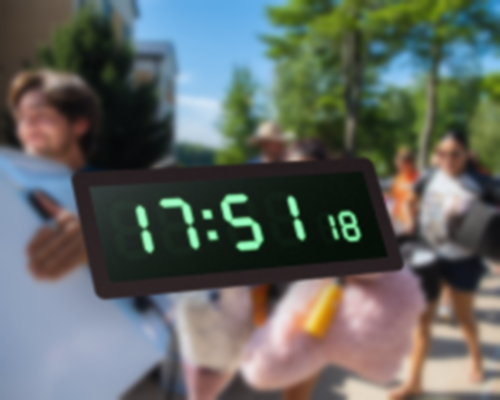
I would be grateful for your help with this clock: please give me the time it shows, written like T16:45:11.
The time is T17:51:18
